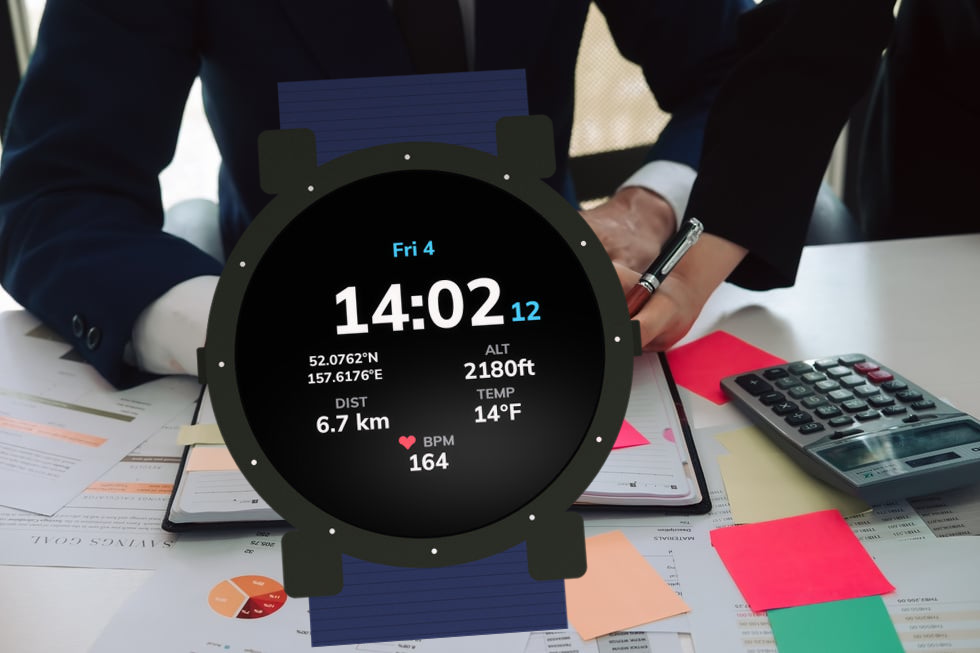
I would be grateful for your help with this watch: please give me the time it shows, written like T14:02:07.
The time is T14:02:12
